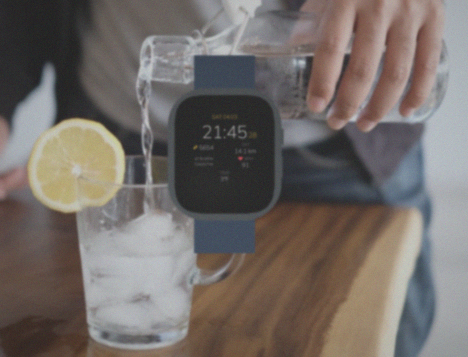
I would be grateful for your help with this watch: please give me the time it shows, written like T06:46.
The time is T21:45
